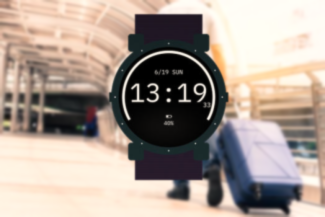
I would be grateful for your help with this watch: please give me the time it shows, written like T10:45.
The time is T13:19
